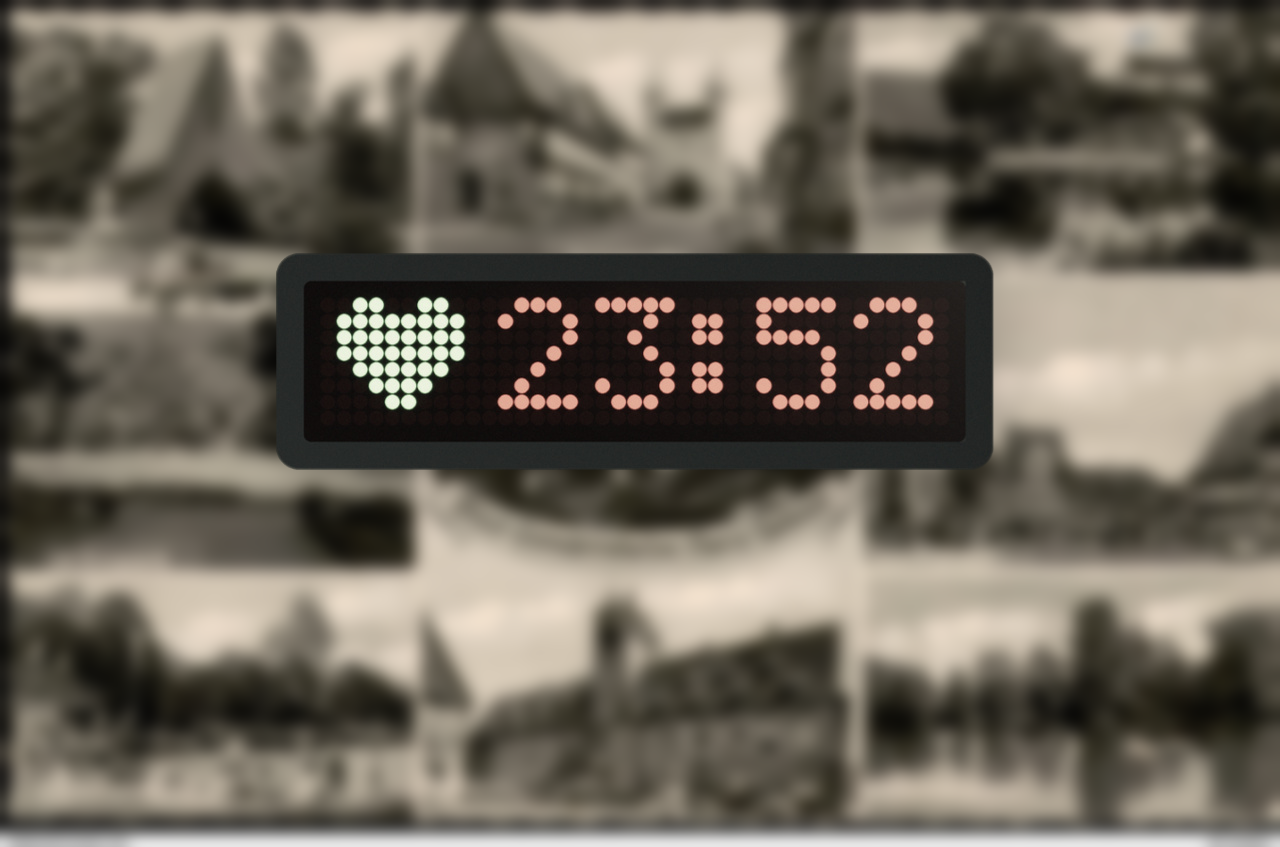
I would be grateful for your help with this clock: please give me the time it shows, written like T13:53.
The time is T23:52
